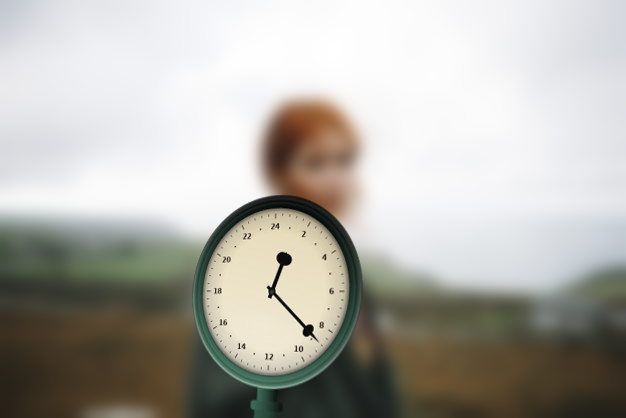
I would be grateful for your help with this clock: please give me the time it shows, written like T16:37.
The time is T01:22
